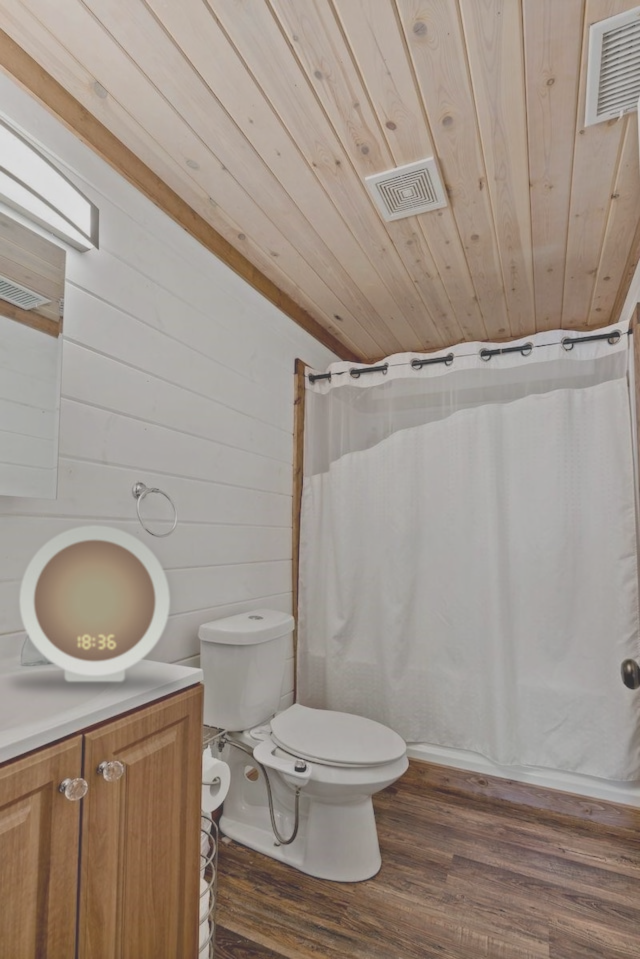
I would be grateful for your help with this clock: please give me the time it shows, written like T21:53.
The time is T18:36
